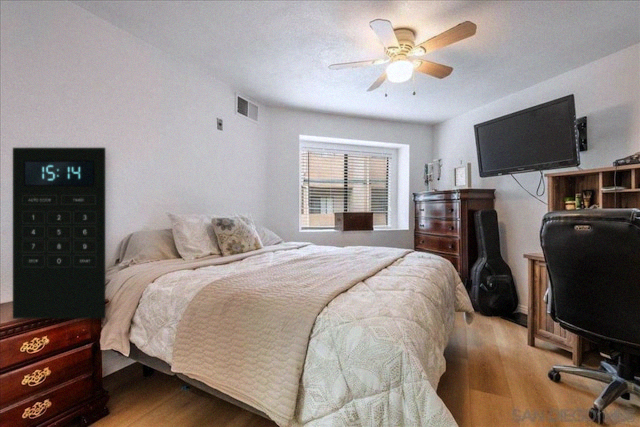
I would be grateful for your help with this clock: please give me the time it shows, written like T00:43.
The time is T15:14
